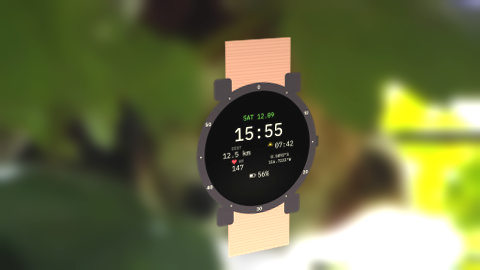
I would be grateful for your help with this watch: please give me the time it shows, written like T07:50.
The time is T15:55
